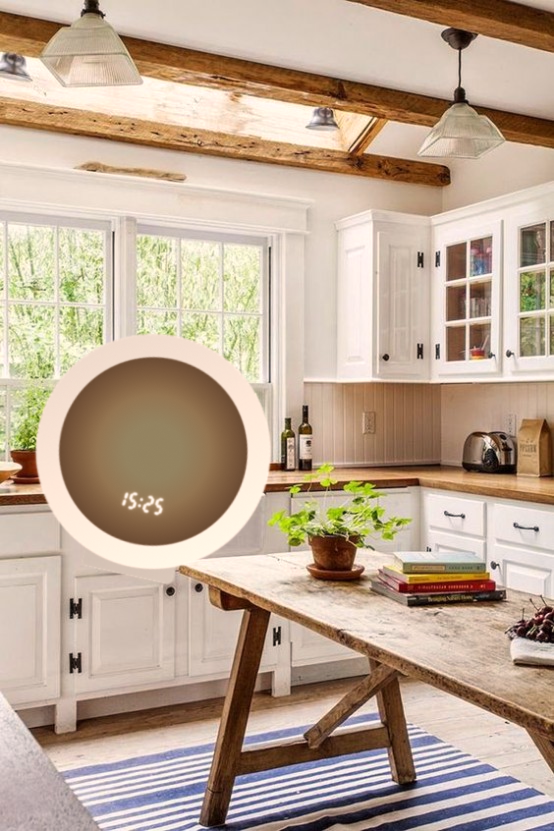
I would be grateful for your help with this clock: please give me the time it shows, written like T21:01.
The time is T15:25
